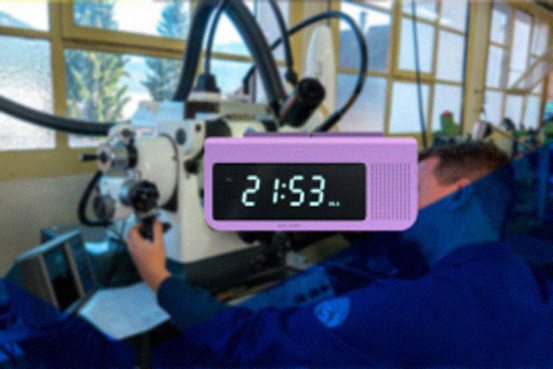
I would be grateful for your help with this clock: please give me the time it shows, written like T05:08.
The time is T21:53
